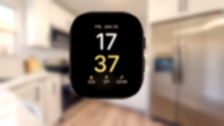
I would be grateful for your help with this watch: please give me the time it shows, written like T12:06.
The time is T17:37
